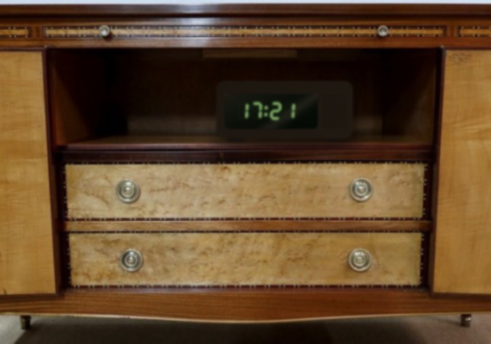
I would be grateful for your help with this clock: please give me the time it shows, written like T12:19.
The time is T17:21
